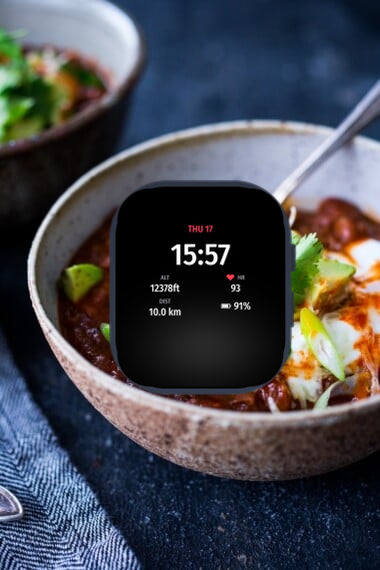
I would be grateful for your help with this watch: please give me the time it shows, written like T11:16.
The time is T15:57
